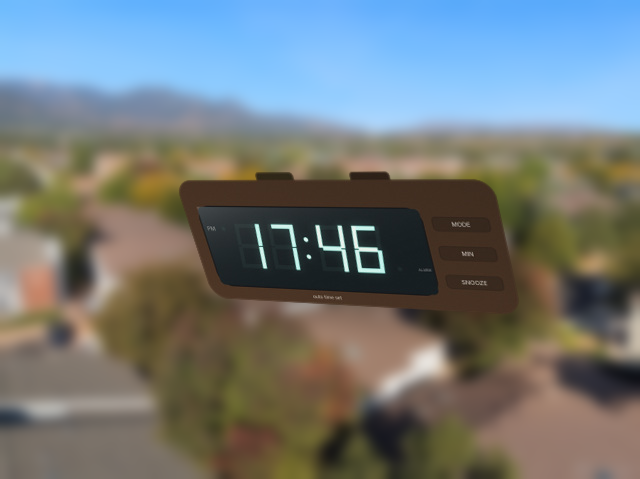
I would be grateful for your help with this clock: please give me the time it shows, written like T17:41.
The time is T17:46
